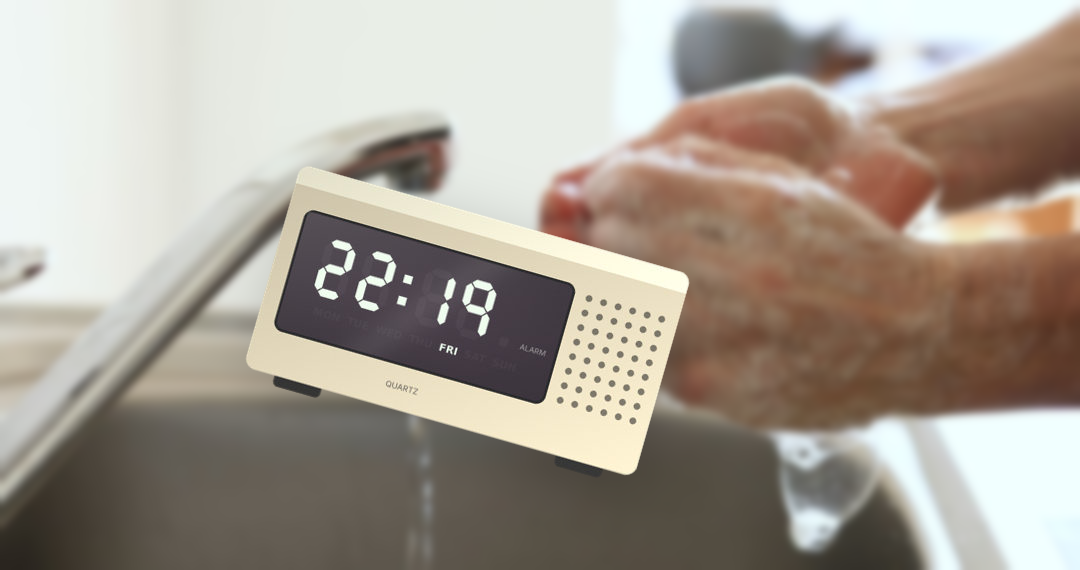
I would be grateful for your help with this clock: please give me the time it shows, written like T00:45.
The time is T22:19
